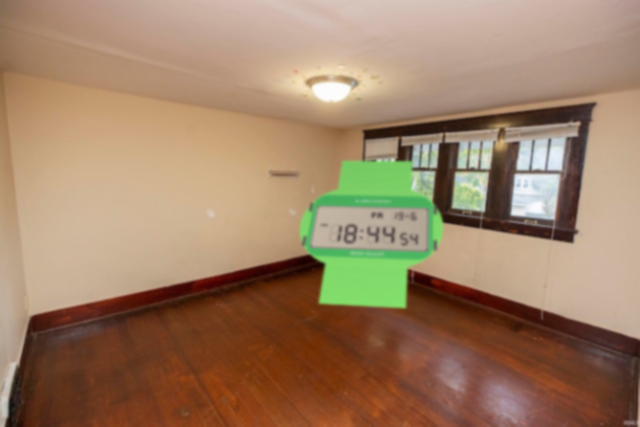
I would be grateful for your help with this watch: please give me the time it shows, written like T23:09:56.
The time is T18:44:54
